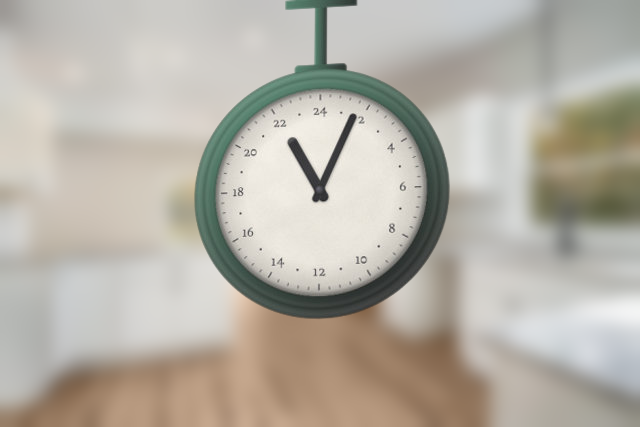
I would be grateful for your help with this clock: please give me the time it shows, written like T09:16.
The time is T22:04
